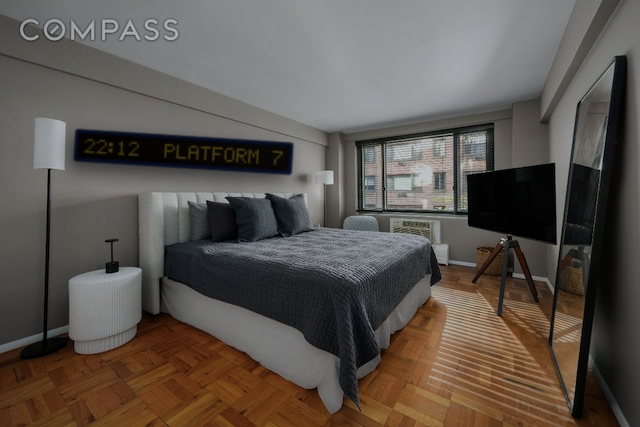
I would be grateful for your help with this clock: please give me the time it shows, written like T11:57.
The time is T22:12
